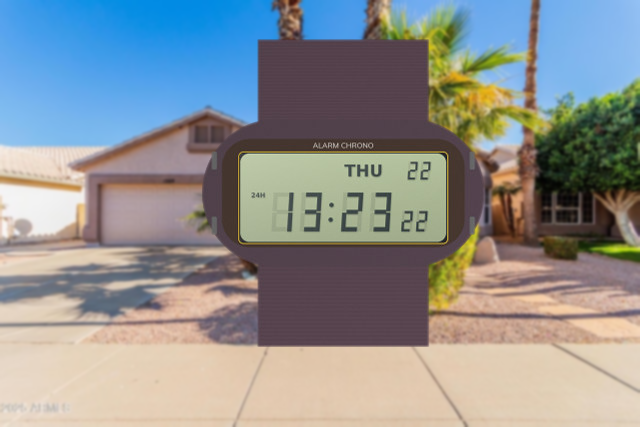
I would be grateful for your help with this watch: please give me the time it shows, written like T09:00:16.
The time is T13:23:22
